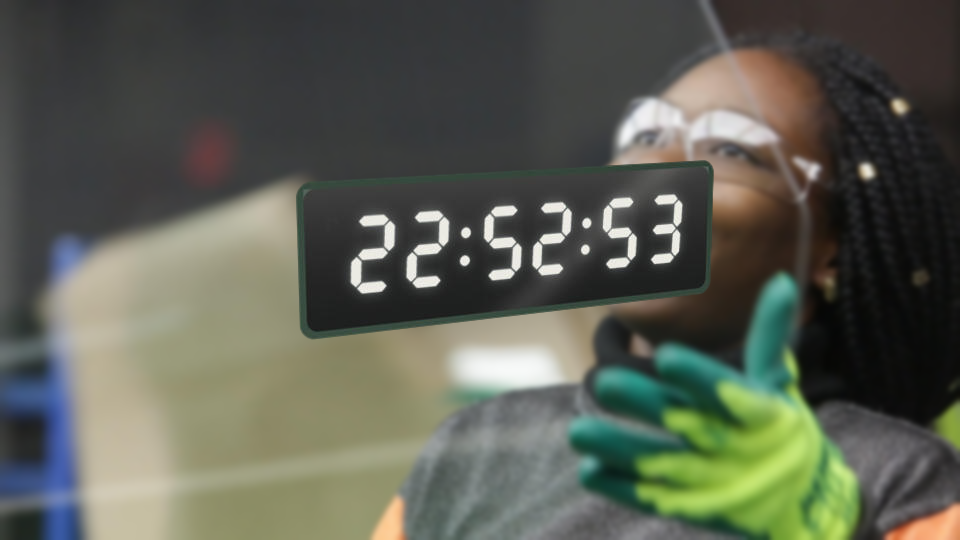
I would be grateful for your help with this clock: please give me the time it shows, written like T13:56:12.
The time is T22:52:53
